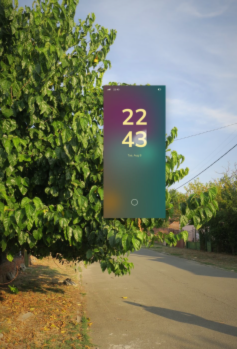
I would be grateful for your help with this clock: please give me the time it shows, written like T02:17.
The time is T22:43
